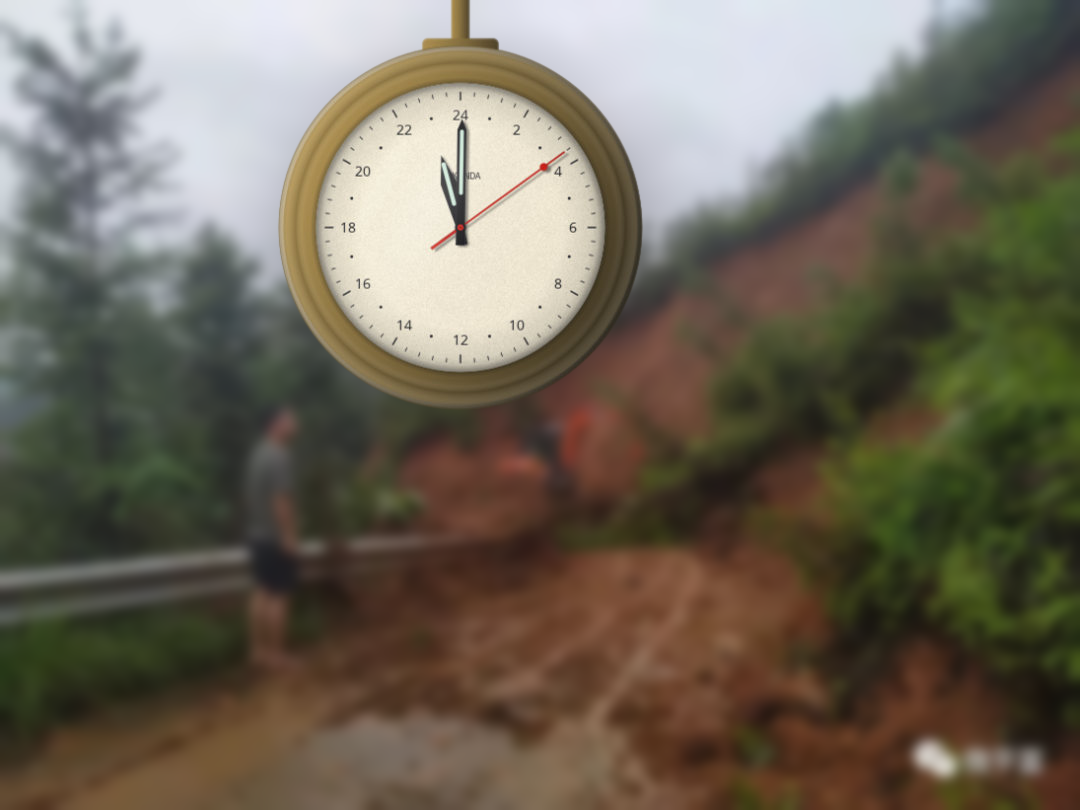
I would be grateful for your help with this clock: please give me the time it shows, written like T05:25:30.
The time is T23:00:09
